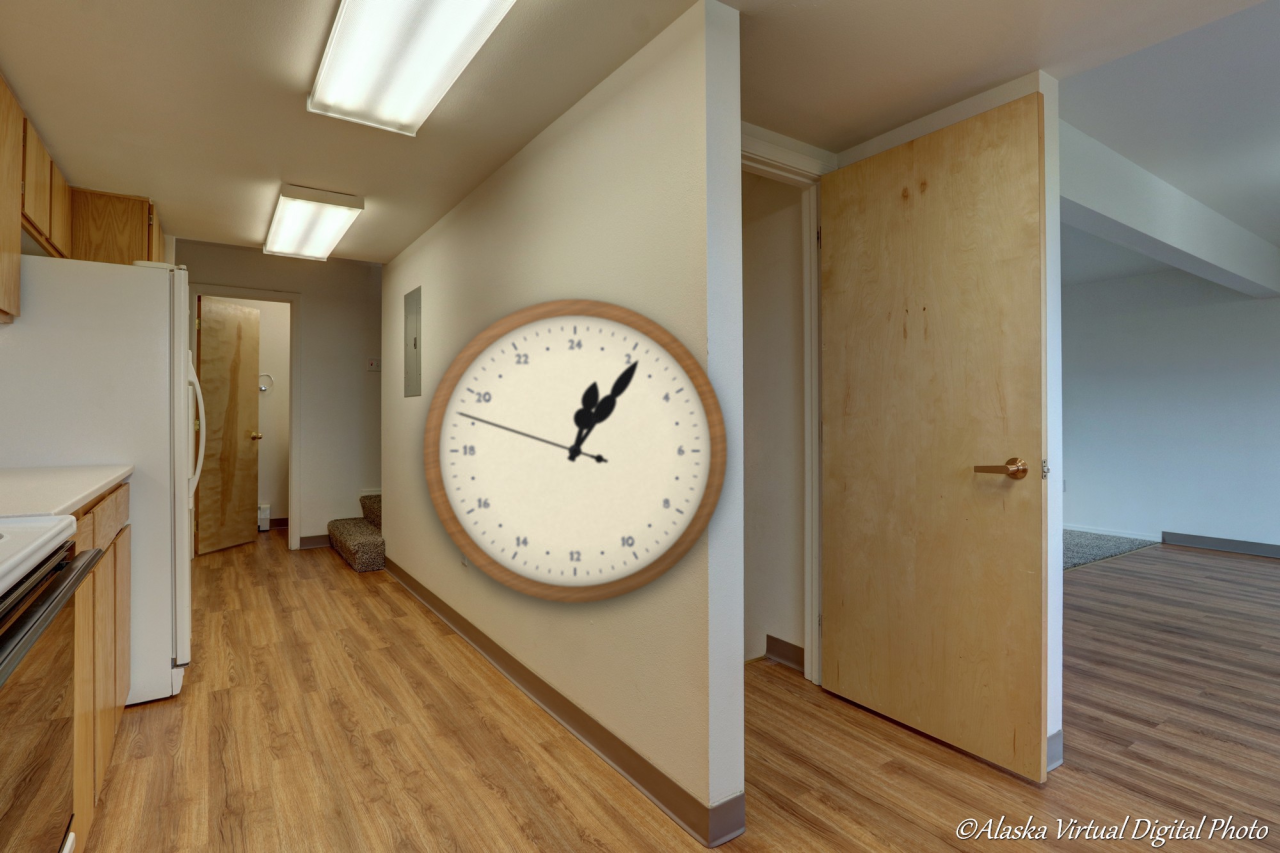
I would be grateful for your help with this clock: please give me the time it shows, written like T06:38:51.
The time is T01:05:48
